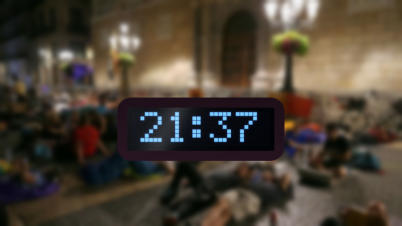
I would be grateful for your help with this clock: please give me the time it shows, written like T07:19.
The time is T21:37
